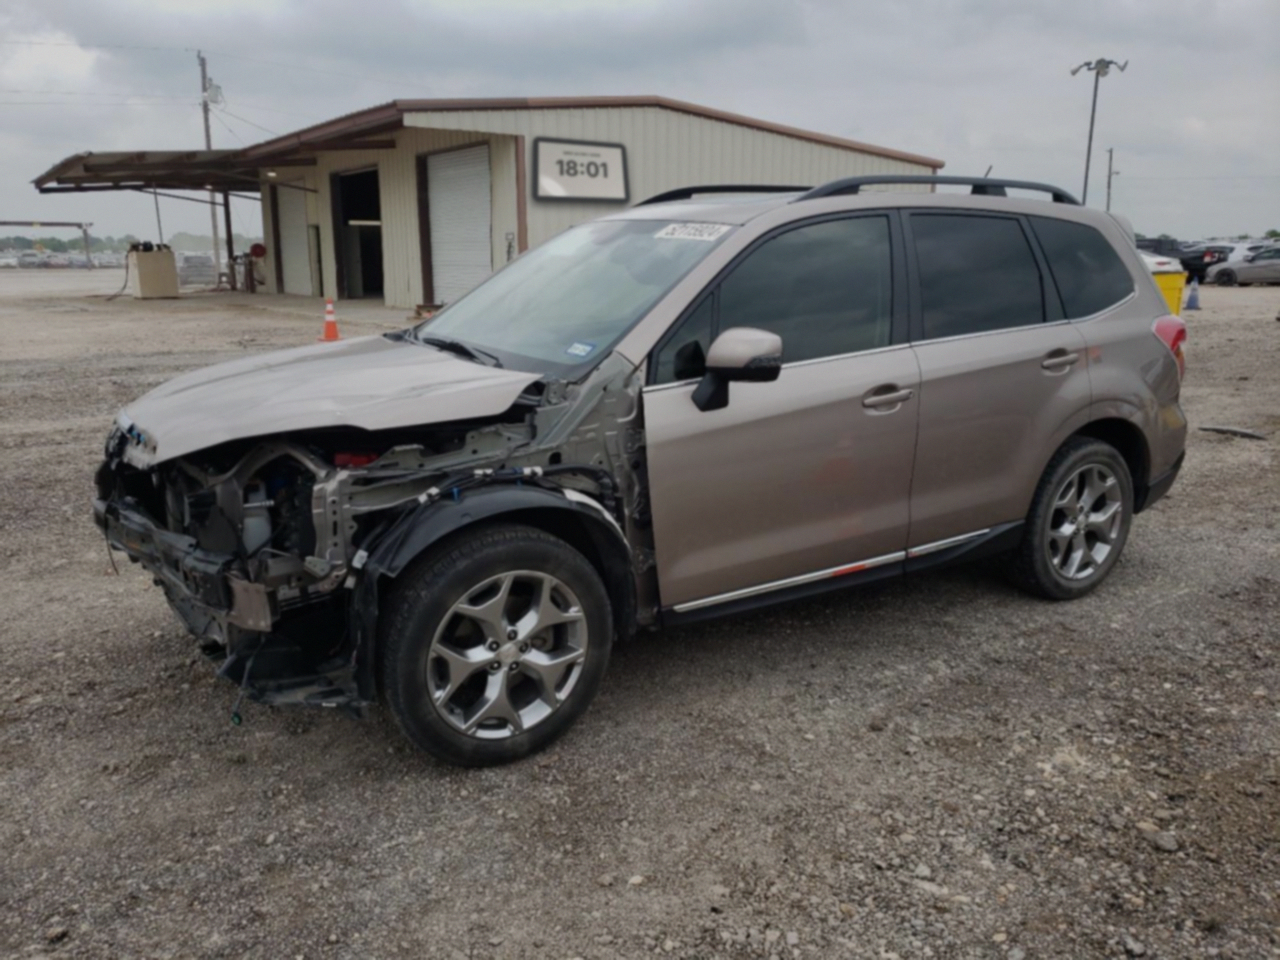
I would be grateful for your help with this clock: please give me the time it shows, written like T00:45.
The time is T18:01
